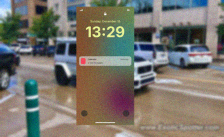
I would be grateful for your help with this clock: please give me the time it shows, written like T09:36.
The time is T13:29
